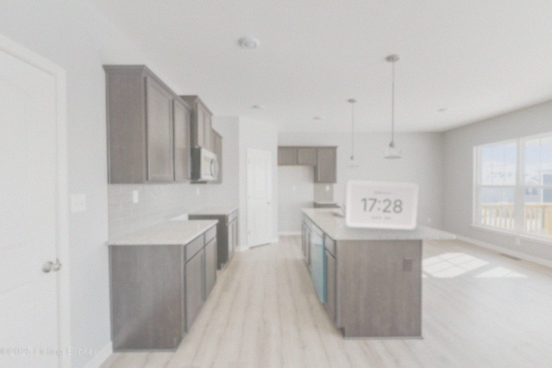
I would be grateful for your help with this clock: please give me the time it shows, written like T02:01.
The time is T17:28
